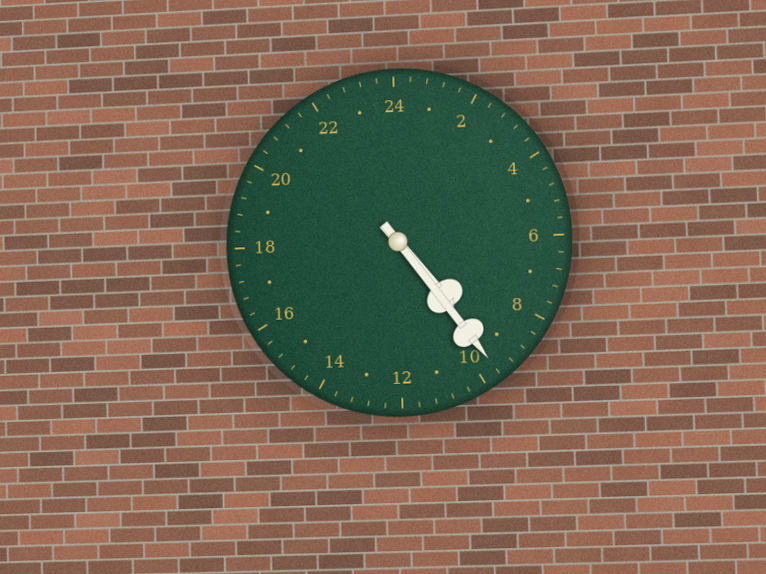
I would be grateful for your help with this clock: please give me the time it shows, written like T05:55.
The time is T09:24
